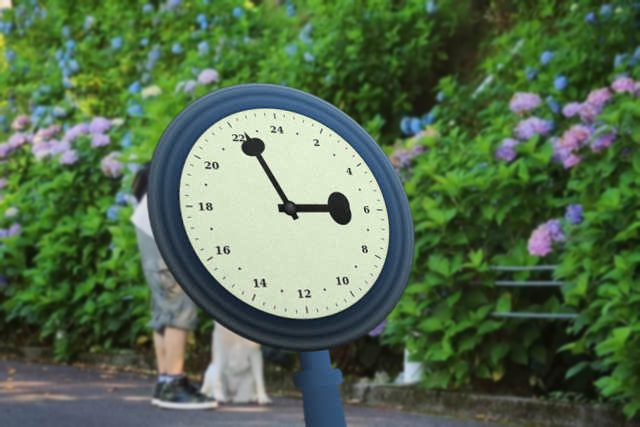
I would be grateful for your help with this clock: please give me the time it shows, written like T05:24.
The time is T05:56
